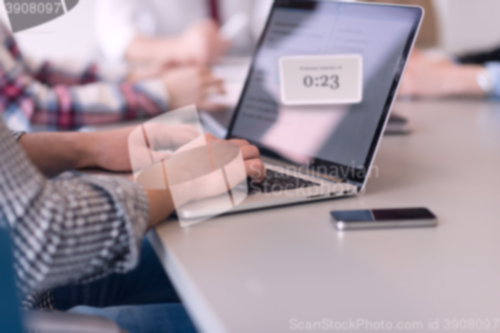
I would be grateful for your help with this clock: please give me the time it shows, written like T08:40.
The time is T00:23
